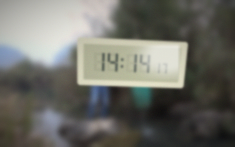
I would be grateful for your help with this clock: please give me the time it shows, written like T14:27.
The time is T14:14
